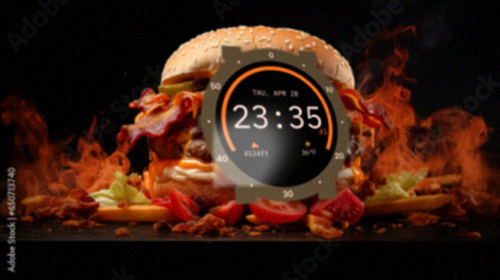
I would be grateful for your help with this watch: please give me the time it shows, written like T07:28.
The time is T23:35
